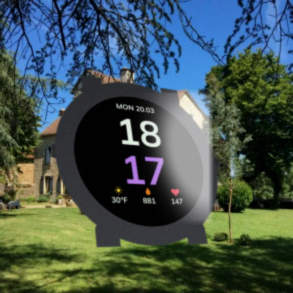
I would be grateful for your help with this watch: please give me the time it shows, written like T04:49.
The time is T18:17
